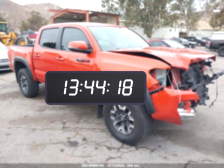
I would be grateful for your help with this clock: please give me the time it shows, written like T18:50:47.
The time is T13:44:18
